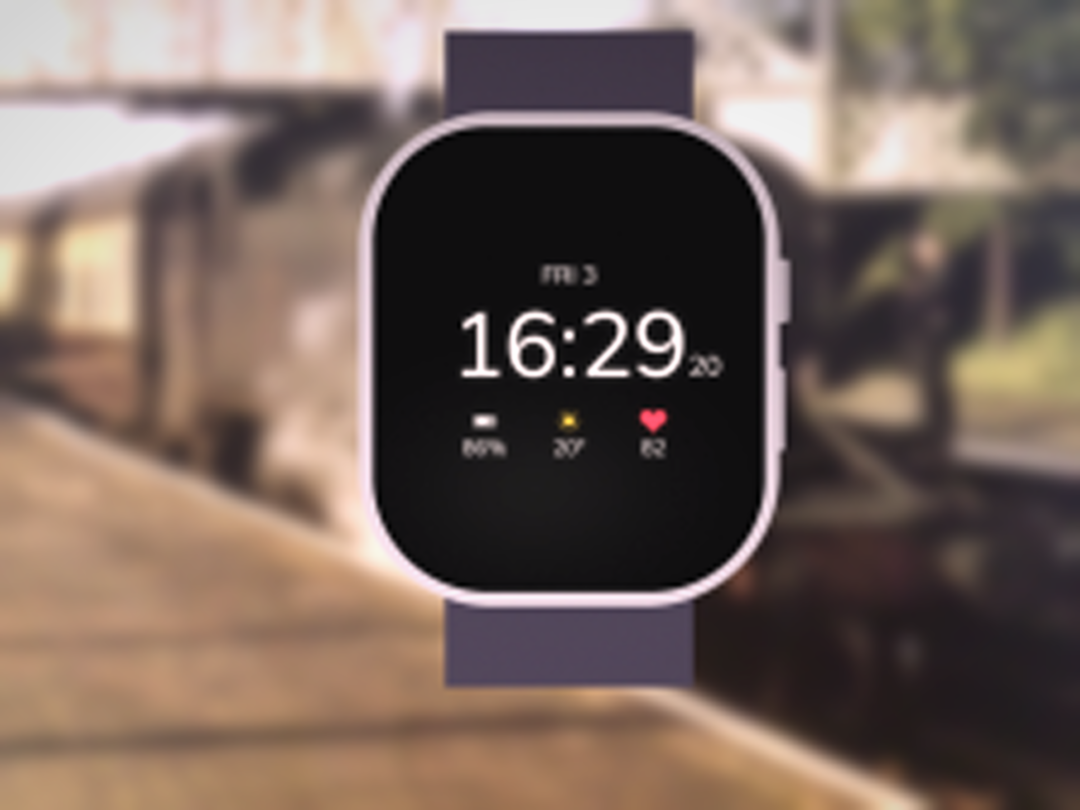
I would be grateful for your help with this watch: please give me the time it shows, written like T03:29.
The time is T16:29
